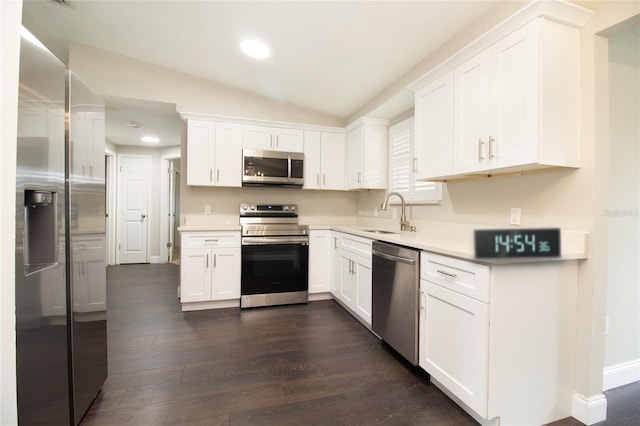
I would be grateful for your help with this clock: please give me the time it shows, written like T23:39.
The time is T14:54
